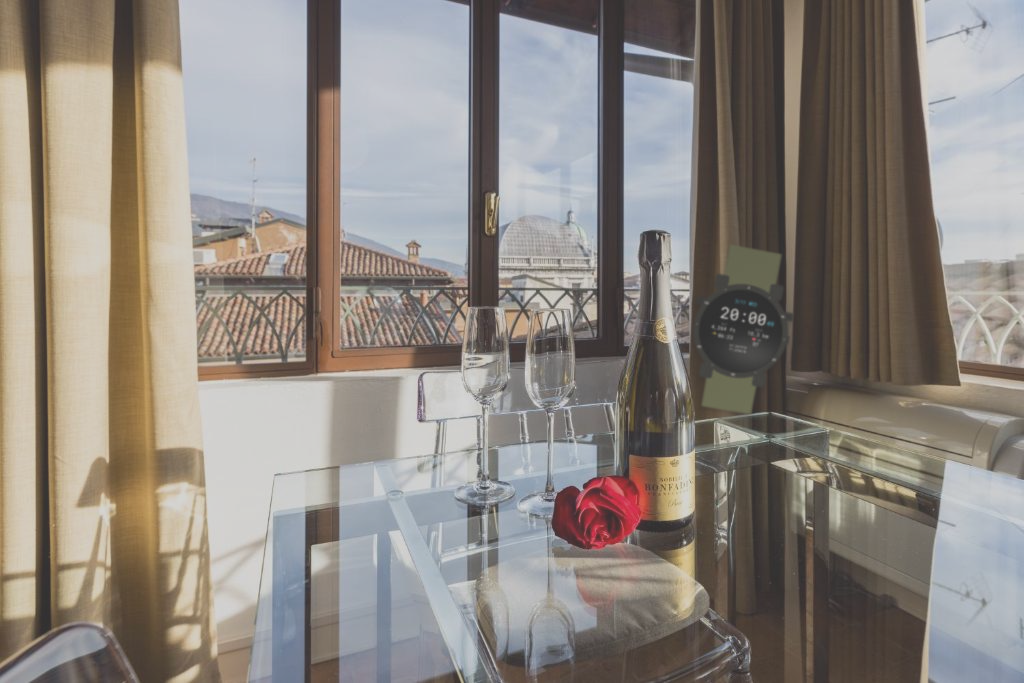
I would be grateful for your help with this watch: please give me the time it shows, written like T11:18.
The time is T20:00
